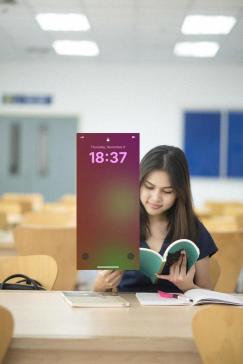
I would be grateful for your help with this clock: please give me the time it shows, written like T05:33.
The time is T18:37
